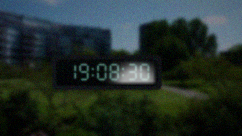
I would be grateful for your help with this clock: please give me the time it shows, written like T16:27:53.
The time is T19:08:30
